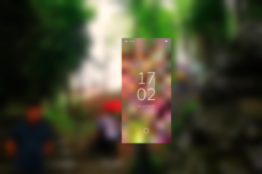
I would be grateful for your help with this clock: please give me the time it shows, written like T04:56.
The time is T17:02
